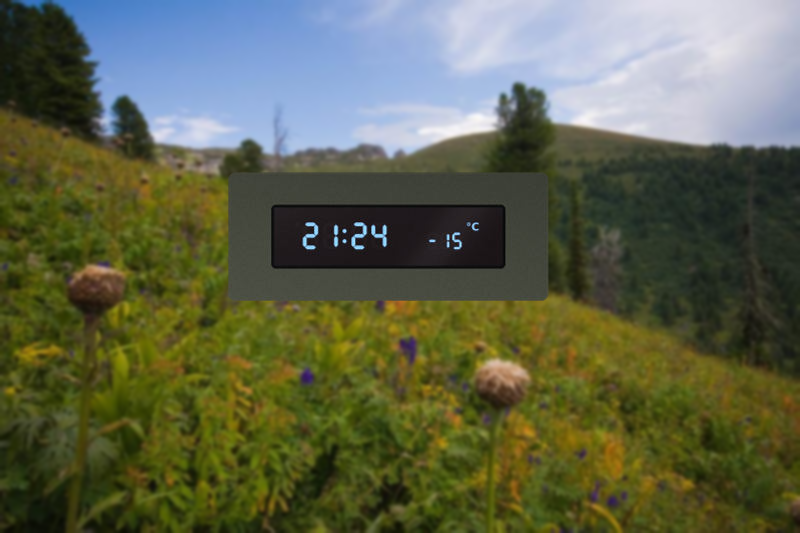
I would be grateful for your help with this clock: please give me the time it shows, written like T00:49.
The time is T21:24
